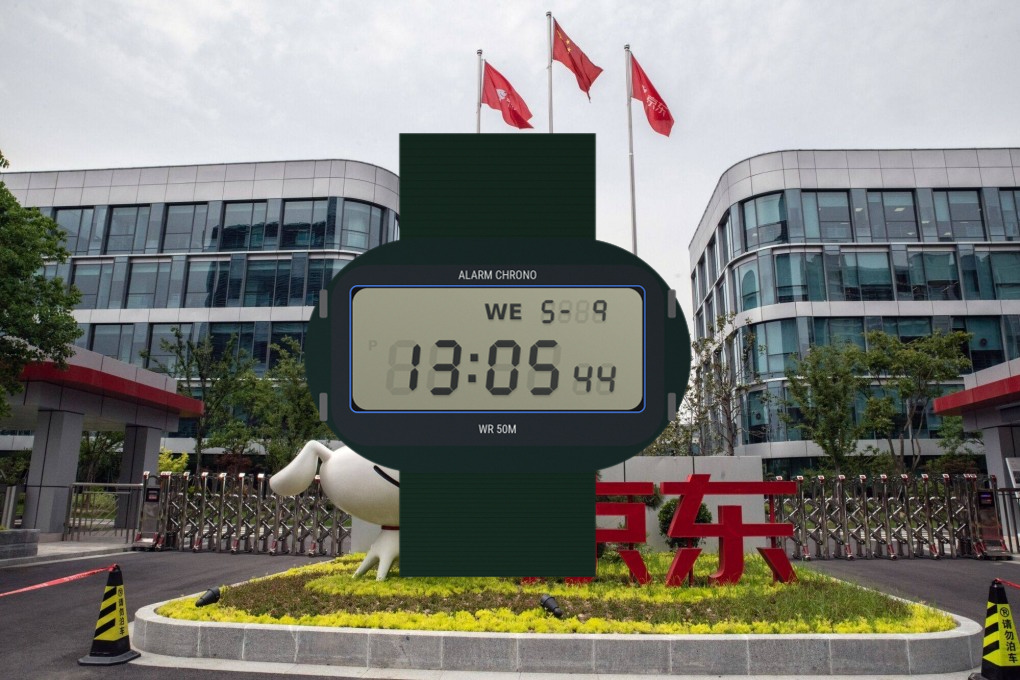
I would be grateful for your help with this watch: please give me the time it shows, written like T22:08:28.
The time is T13:05:44
